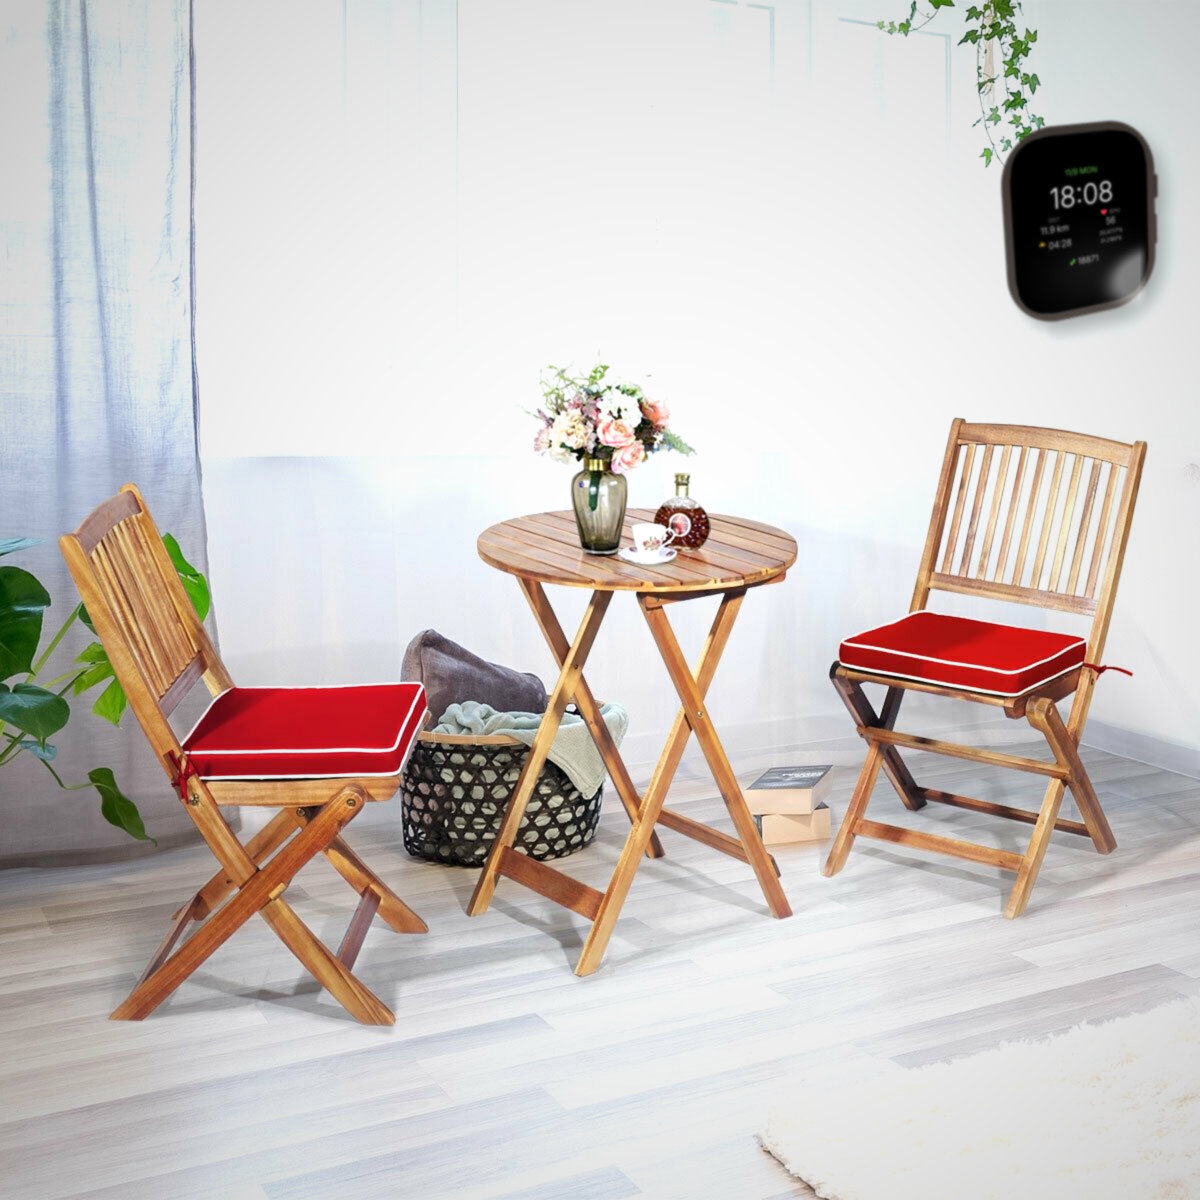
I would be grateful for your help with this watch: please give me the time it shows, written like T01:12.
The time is T18:08
